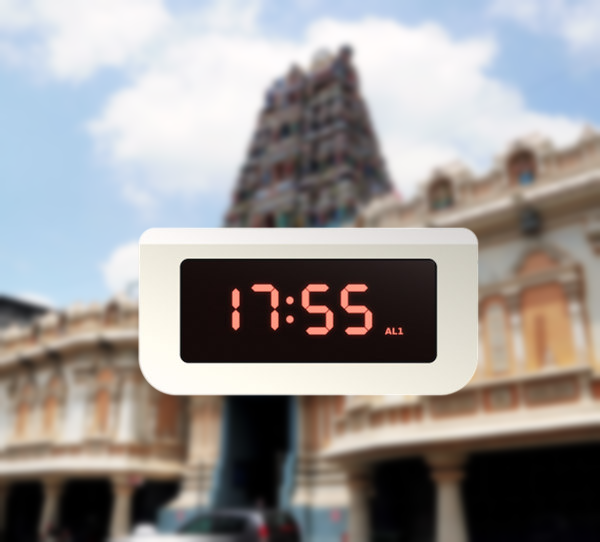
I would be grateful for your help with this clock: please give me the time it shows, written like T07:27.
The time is T17:55
